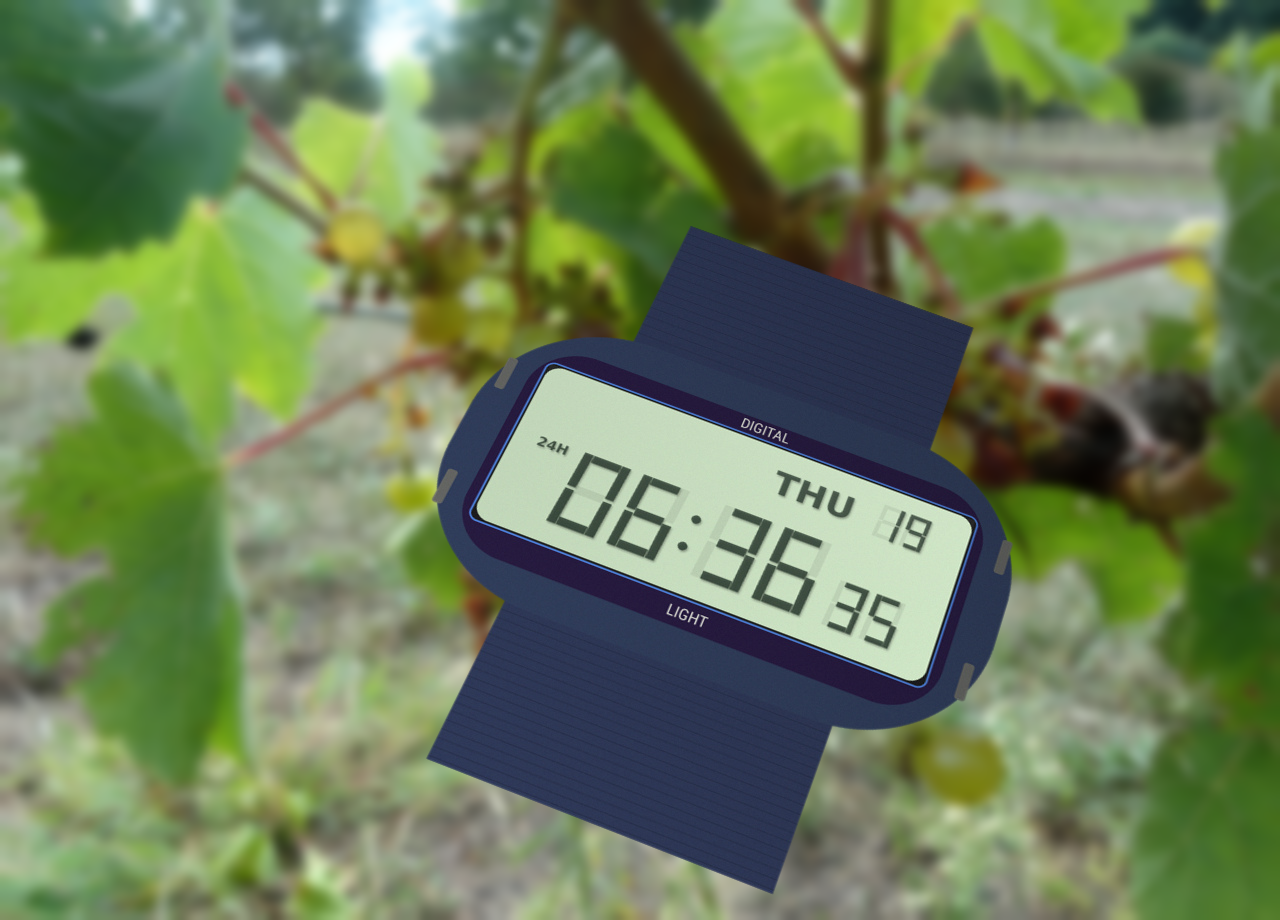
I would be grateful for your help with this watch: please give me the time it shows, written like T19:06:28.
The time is T06:36:35
